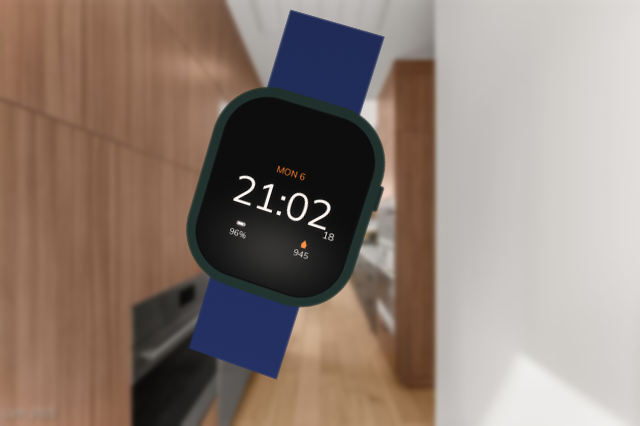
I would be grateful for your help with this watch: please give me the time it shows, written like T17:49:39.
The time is T21:02:18
